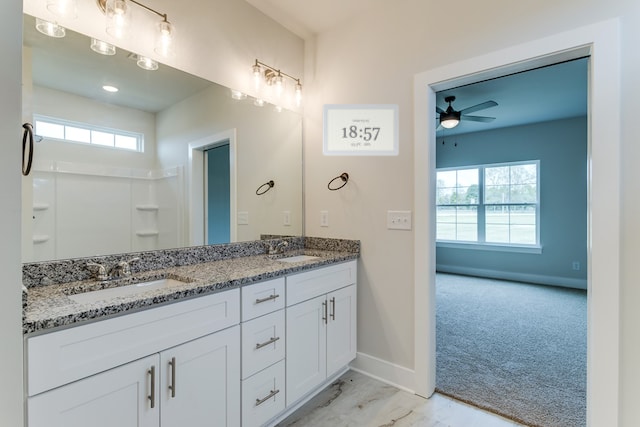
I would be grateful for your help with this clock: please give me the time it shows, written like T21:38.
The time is T18:57
